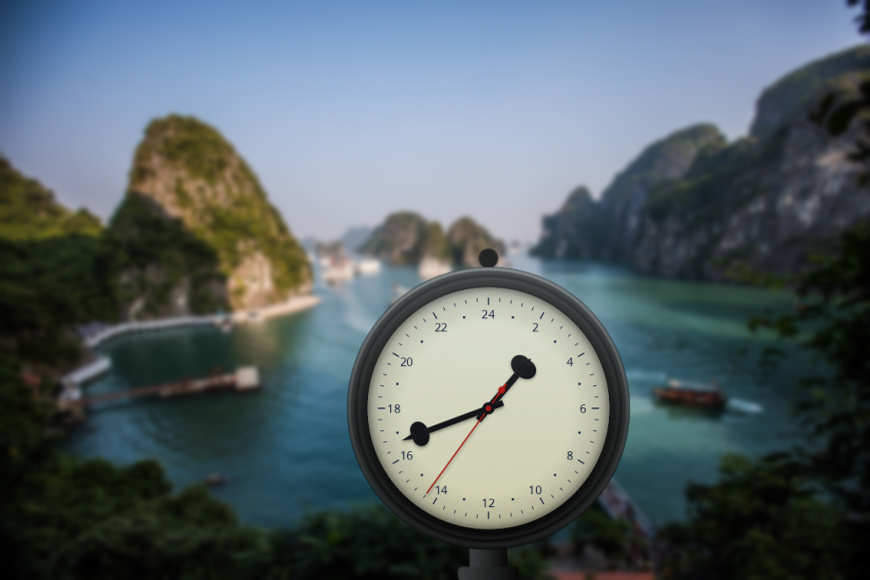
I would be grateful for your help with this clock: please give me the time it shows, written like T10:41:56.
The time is T02:41:36
